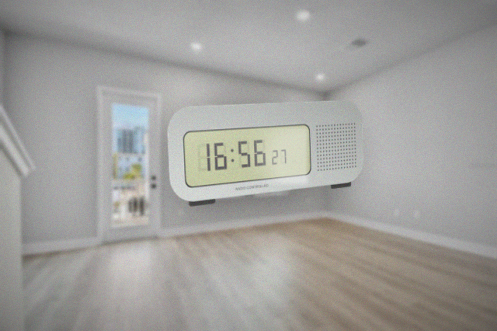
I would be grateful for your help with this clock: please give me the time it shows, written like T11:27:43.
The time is T16:56:27
